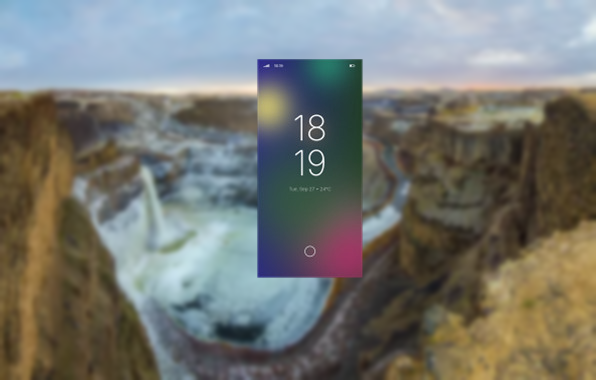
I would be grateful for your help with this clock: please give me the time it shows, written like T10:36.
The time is T18:19
